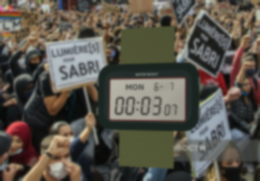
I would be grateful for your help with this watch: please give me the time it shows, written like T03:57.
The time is T00:03
